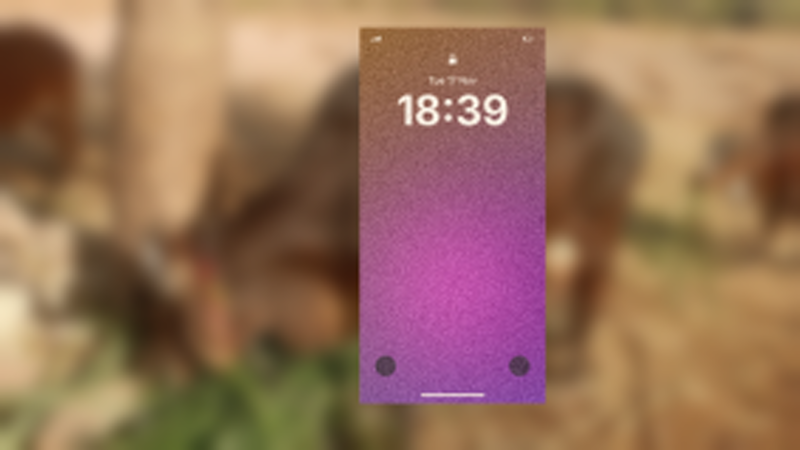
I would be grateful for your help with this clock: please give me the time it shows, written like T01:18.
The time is T18:39
